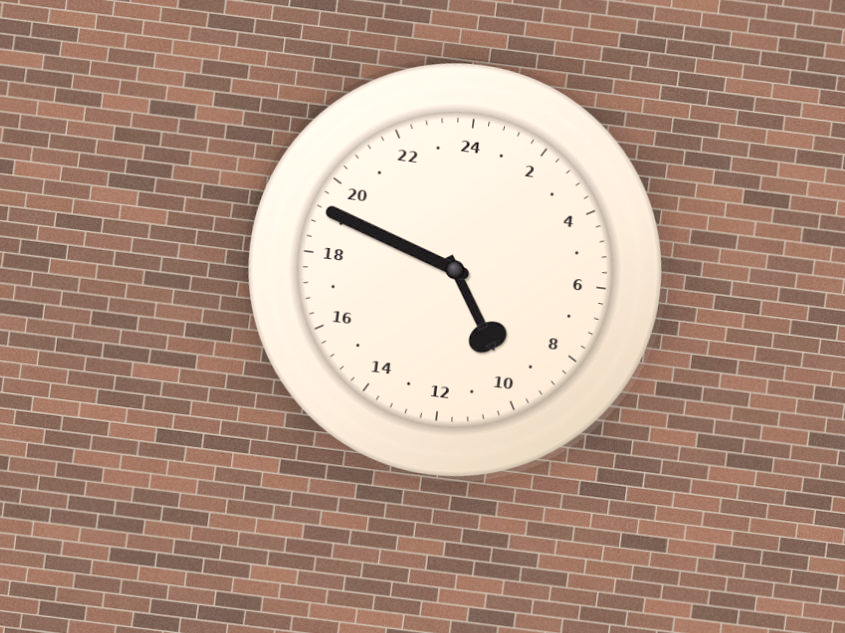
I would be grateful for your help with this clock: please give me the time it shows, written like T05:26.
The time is T09:48
